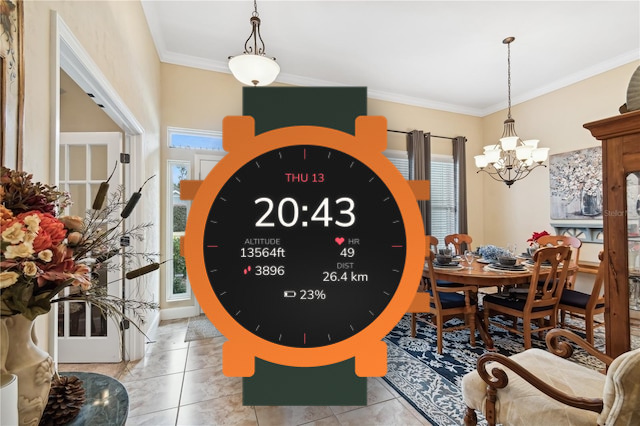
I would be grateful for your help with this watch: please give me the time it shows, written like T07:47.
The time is T20:43
